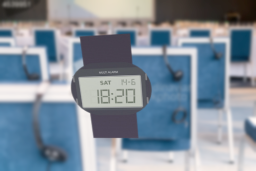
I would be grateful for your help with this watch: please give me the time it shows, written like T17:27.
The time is T18:20
